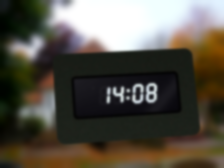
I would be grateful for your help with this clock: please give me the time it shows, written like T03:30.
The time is T14:08
